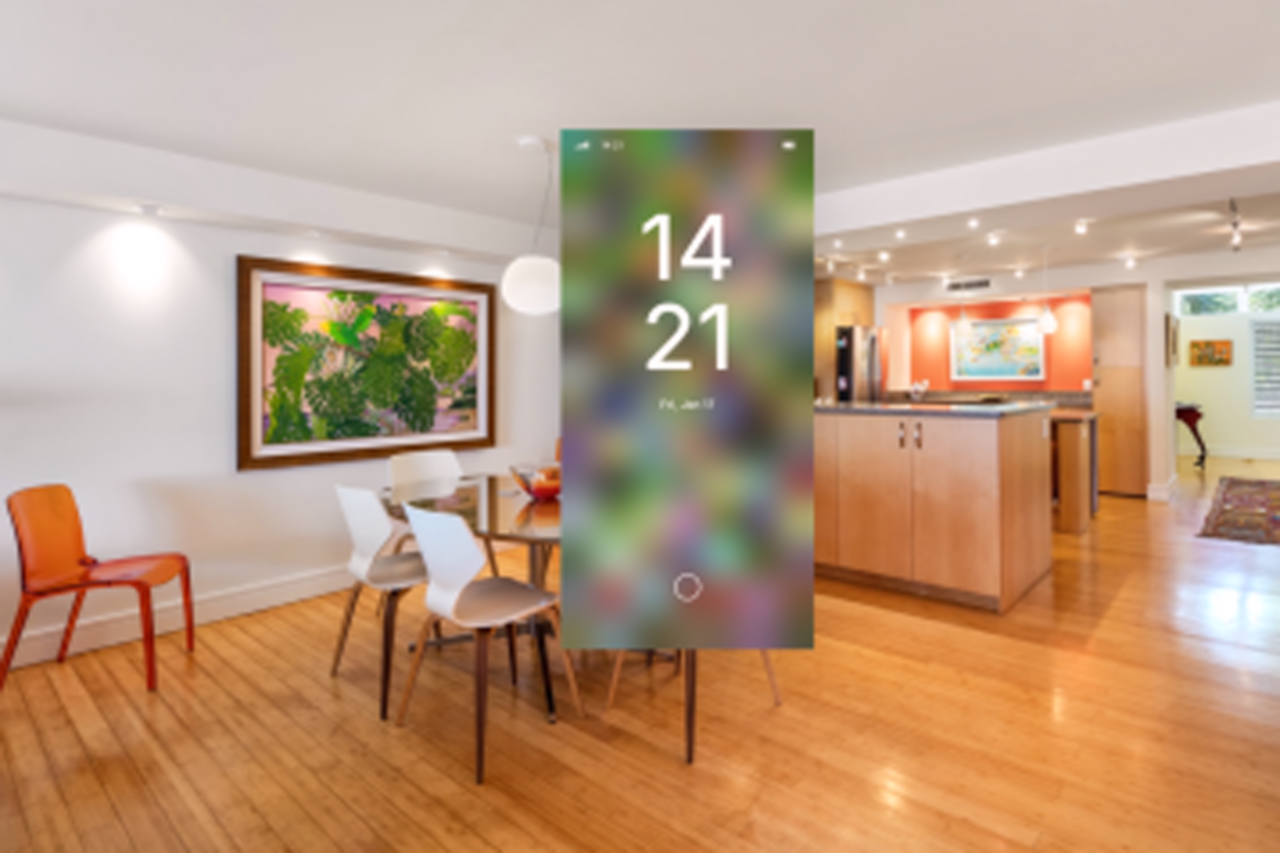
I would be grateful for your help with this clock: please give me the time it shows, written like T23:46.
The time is T14:21
